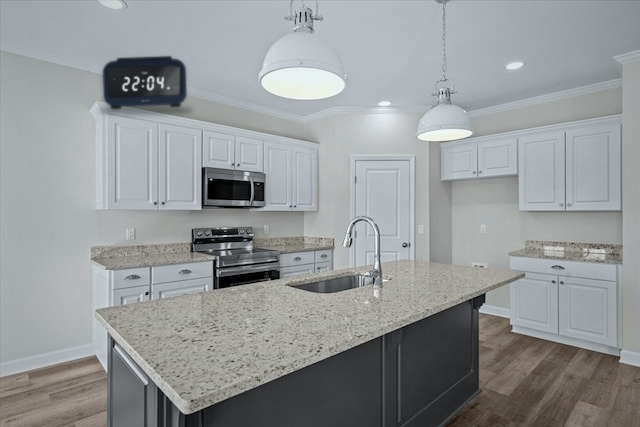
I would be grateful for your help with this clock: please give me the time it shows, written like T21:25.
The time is T22:04
